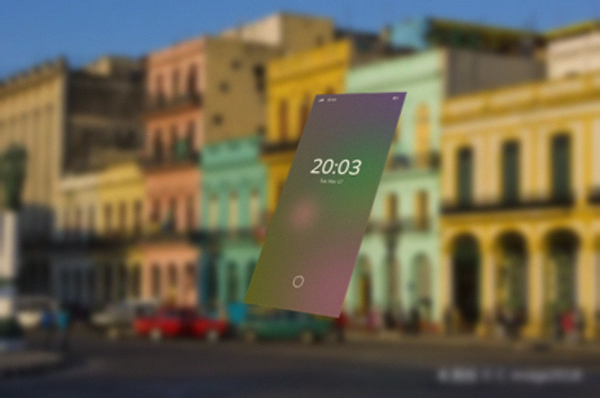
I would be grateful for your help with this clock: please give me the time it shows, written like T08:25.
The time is T20:03
